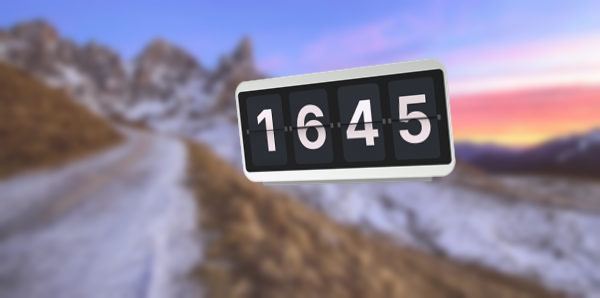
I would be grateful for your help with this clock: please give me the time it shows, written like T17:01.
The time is T16:45
